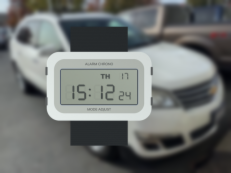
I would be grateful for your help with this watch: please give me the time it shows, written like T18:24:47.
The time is T15:12:24
